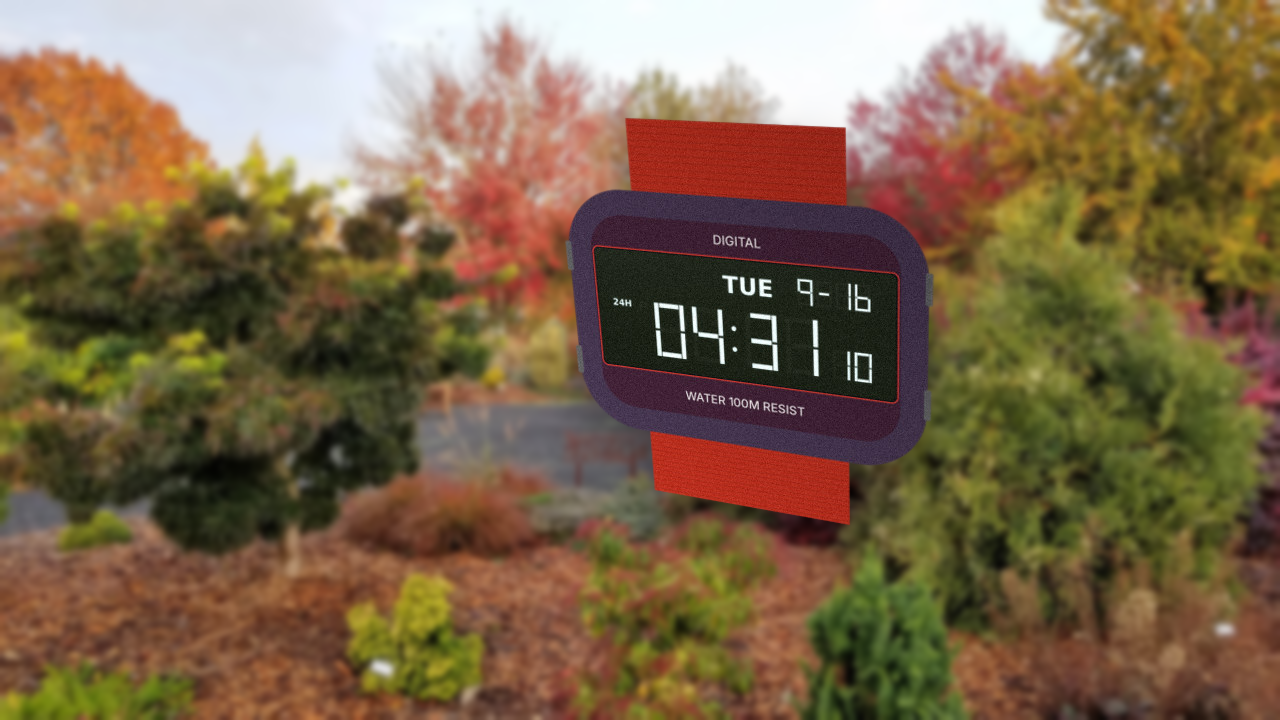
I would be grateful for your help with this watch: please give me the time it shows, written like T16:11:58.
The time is T04:31:10
